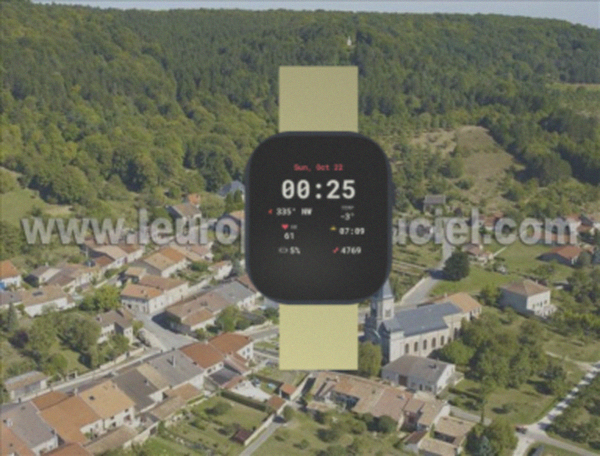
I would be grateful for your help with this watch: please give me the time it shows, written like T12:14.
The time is T00:25
